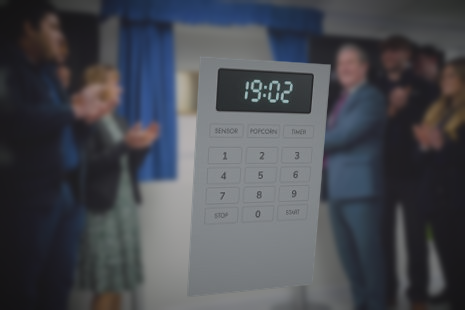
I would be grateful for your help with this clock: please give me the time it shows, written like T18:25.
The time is T19:02
